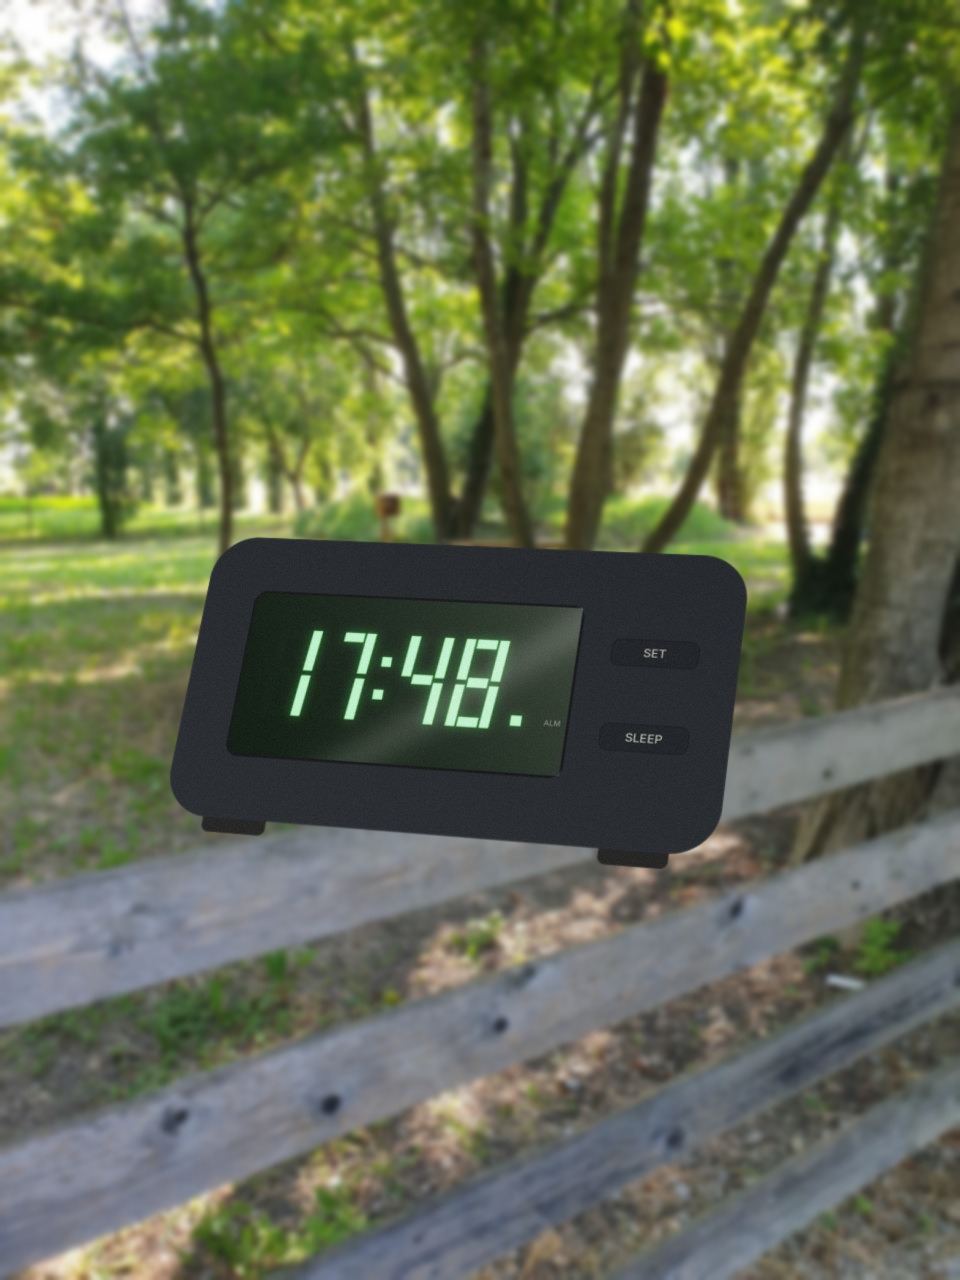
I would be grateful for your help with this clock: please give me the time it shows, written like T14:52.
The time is T17:48
